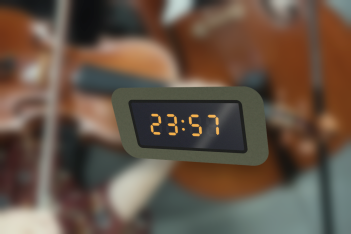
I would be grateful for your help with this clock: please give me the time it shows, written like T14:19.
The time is T23:57
